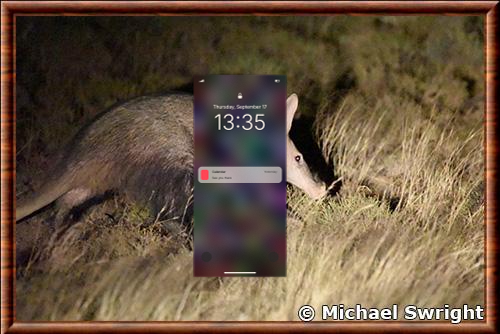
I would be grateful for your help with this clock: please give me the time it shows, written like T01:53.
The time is T13:35
